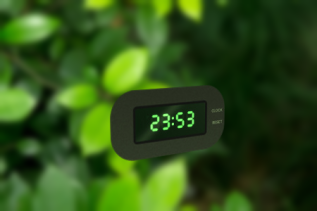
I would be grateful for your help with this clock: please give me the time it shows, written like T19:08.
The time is T23:53
